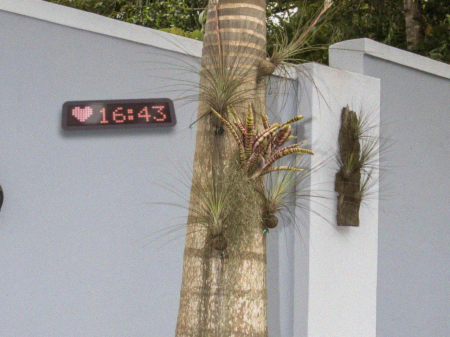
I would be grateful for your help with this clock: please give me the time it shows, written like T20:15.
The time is T16:43
